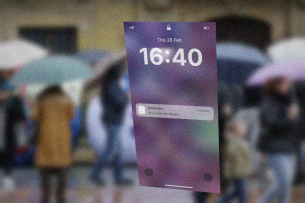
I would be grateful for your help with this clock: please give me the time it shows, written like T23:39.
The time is T16:40
